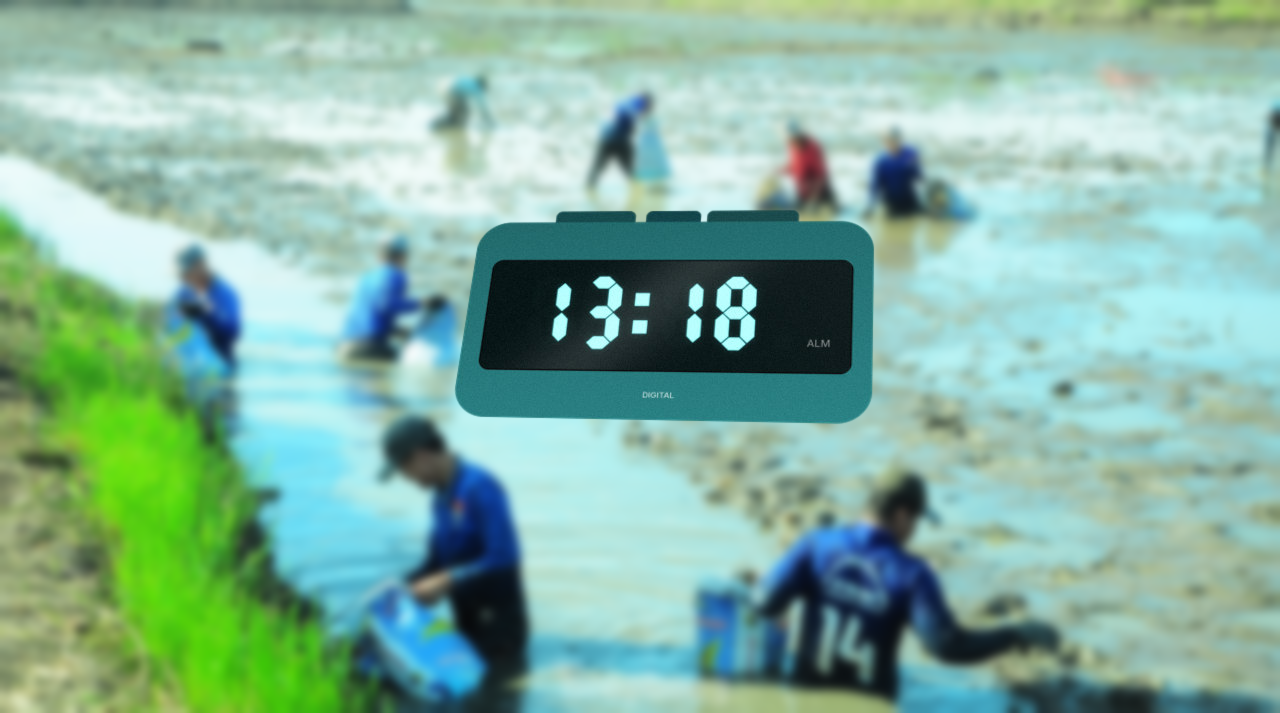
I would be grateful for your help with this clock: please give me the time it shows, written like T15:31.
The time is T13:18
